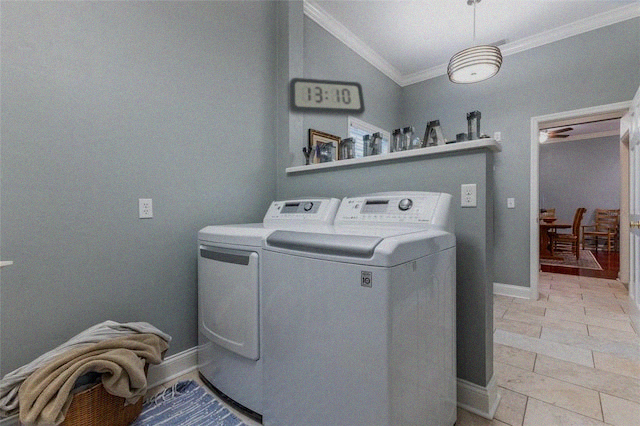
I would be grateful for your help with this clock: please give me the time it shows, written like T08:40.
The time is T13:10
